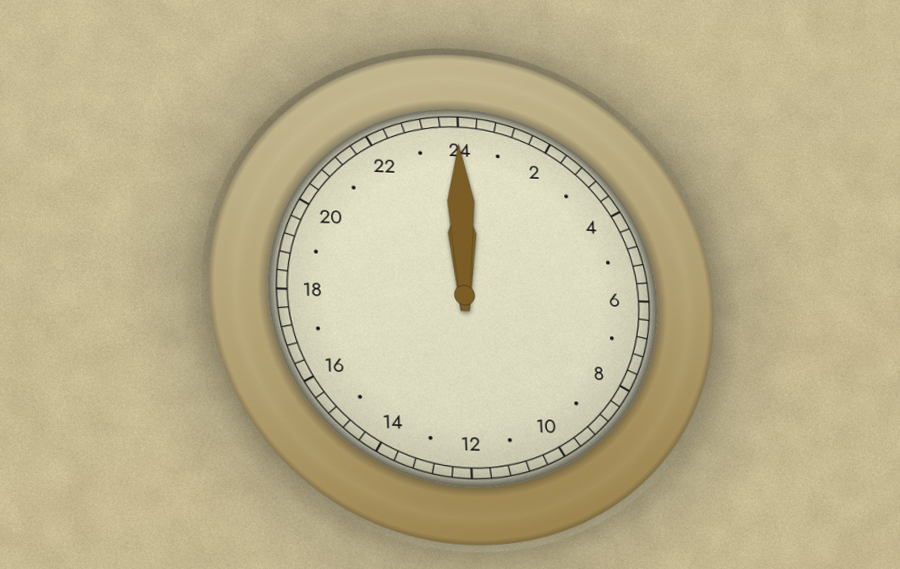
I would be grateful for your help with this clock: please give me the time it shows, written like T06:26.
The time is T00:00
